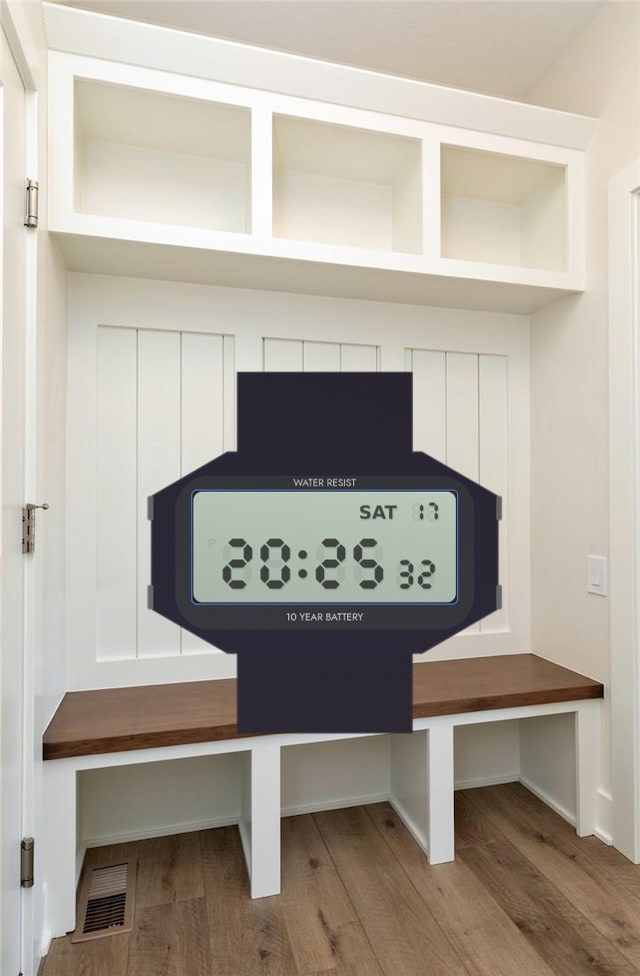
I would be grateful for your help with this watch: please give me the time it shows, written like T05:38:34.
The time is T20:25:32
